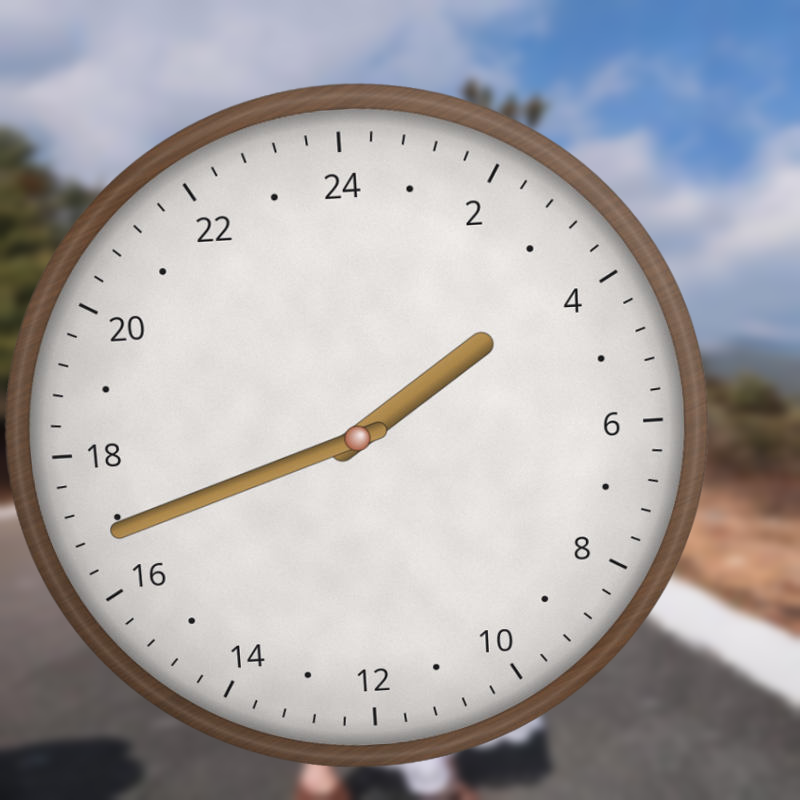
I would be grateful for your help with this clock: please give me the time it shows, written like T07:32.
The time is T03:42
